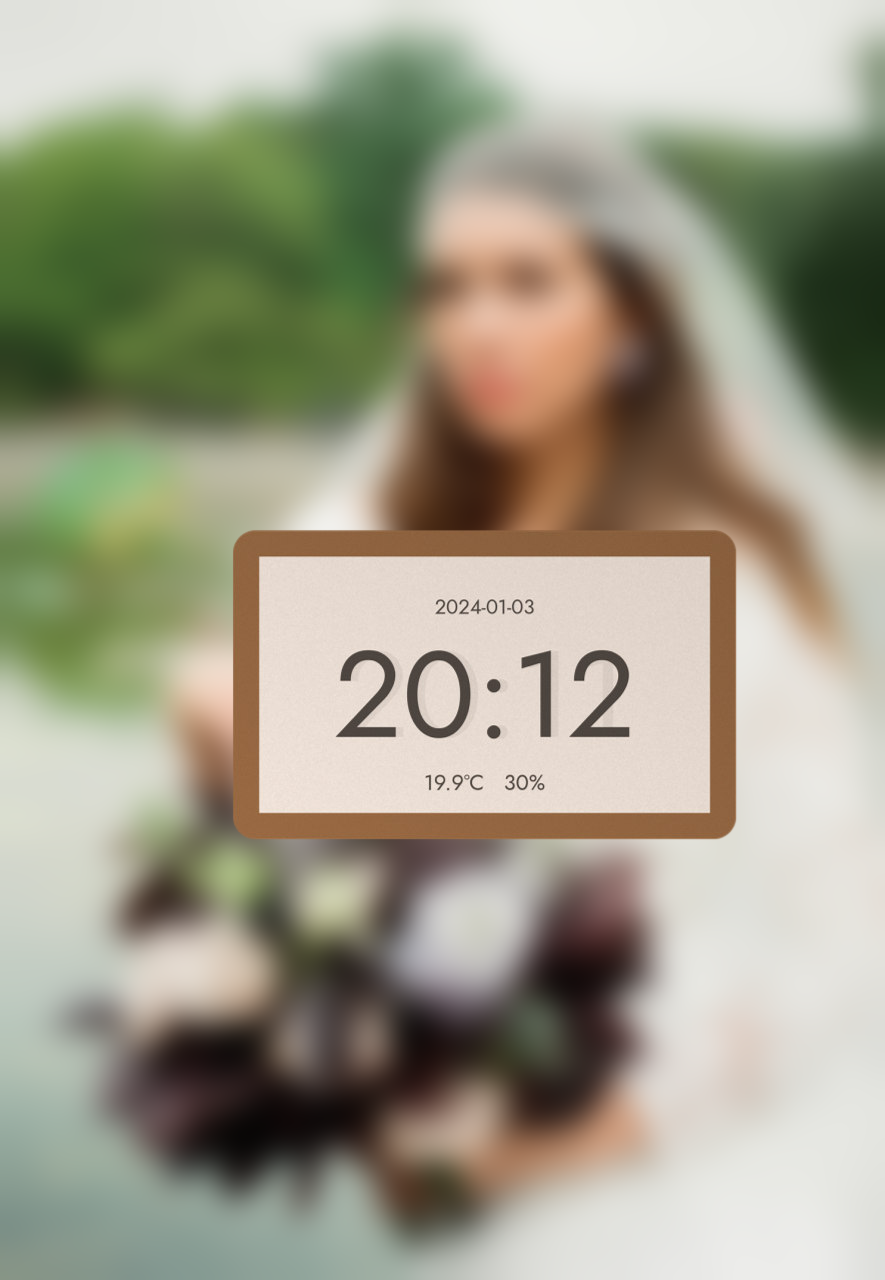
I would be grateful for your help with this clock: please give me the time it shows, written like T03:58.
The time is T20:12
